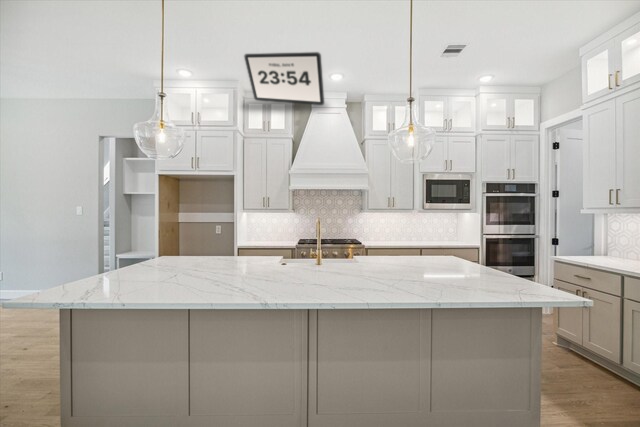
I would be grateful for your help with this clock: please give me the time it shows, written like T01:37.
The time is T23:54
